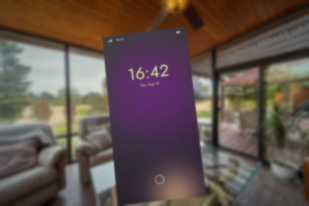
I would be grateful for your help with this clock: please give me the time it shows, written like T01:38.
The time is T16:42
